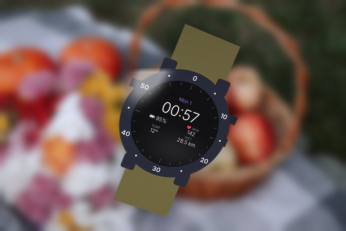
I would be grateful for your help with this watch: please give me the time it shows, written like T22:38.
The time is T00:57
